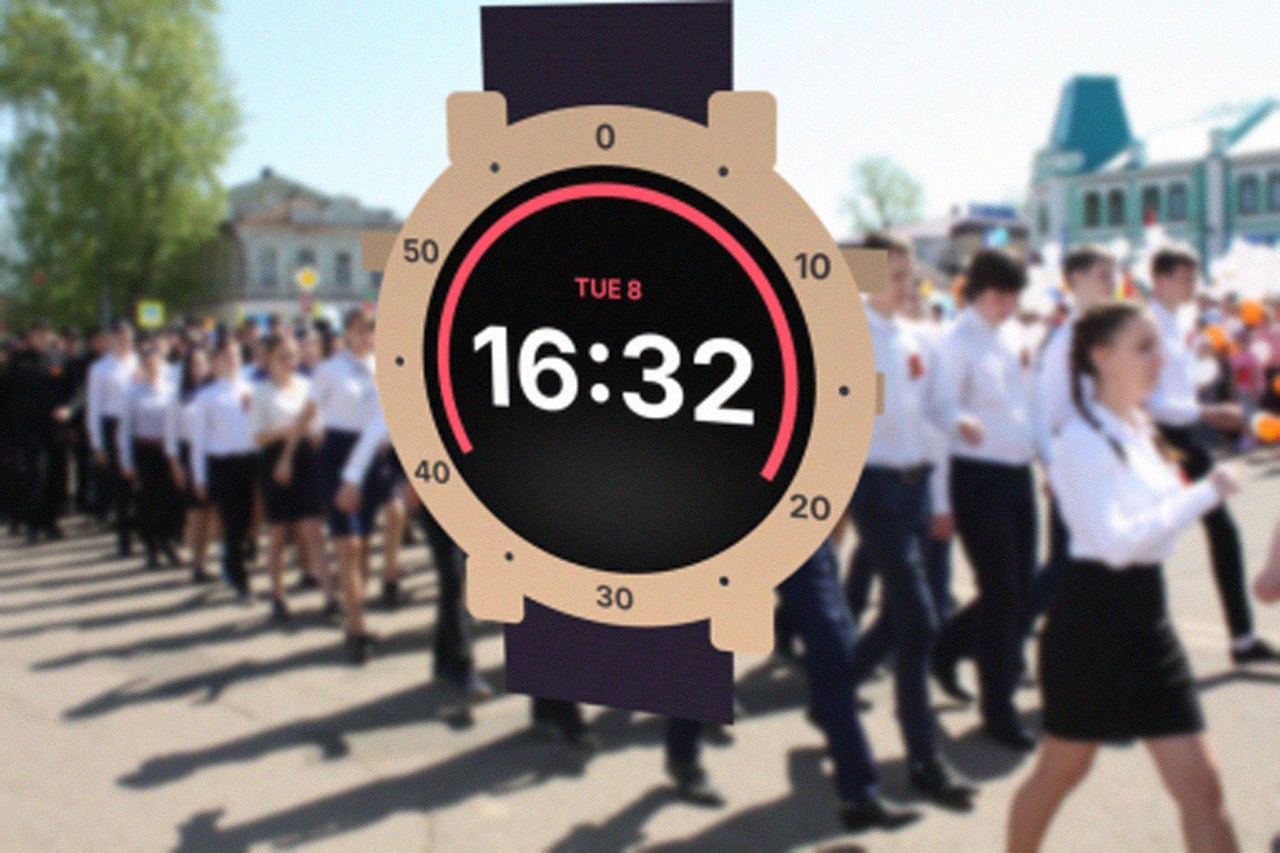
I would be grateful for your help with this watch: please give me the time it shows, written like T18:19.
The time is T16:32
